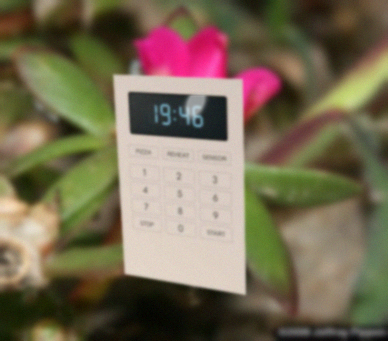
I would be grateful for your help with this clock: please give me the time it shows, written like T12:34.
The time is T19:46
